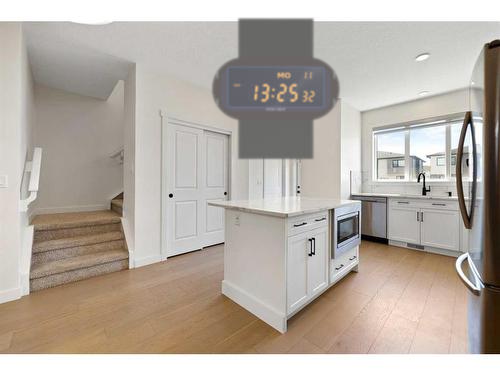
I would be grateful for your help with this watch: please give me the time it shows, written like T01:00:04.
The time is T13:25:32
